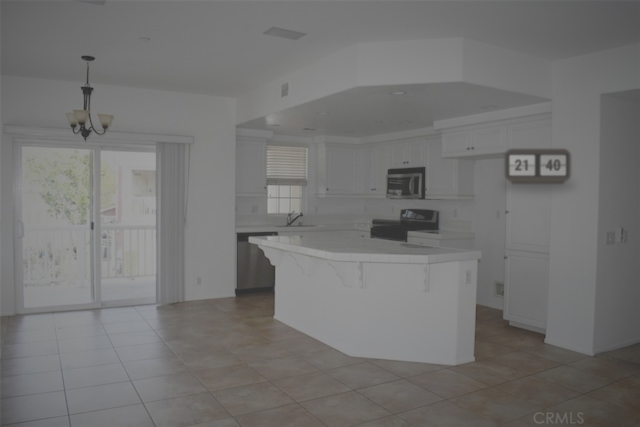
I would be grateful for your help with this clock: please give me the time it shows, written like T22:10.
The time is T21:40
